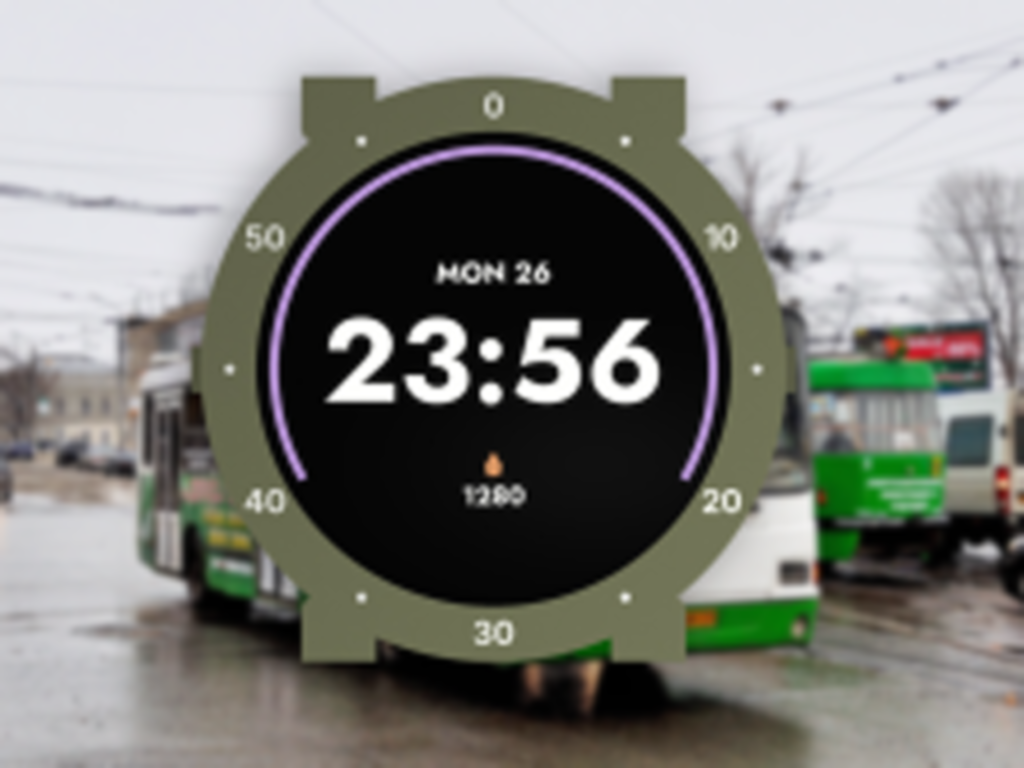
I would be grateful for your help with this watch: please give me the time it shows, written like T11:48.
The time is T23:56
